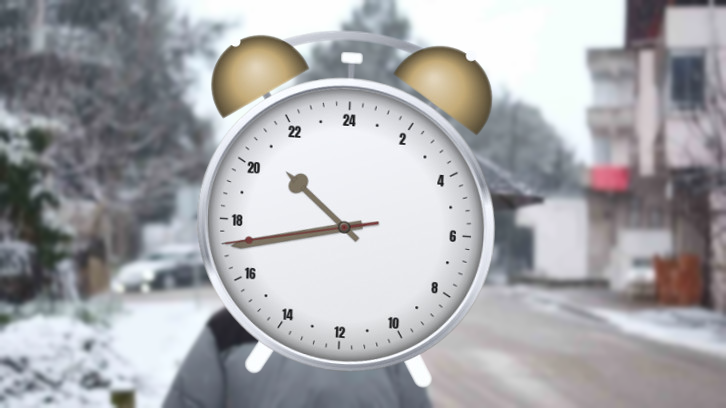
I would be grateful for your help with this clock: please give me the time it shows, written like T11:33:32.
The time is T20:42:43
